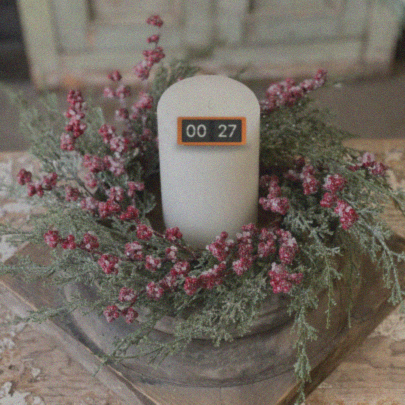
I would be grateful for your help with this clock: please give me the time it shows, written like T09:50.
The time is T00:27
